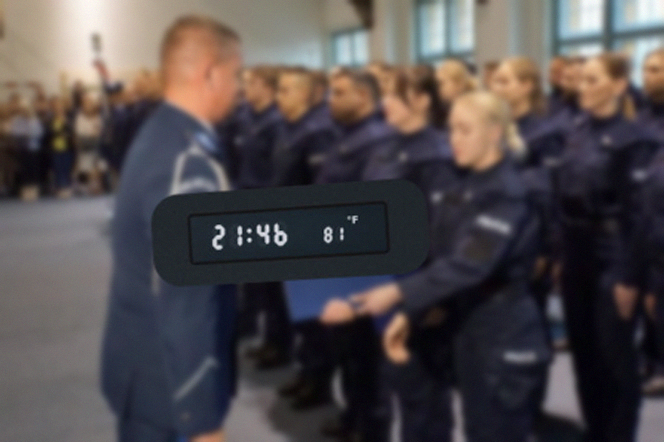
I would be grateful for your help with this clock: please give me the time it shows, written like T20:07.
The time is T21:46
